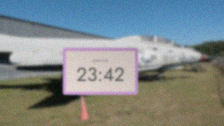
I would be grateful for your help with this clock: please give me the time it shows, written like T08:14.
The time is T23:42
